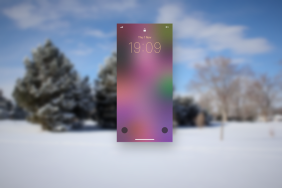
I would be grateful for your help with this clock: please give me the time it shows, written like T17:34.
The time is T19:09
